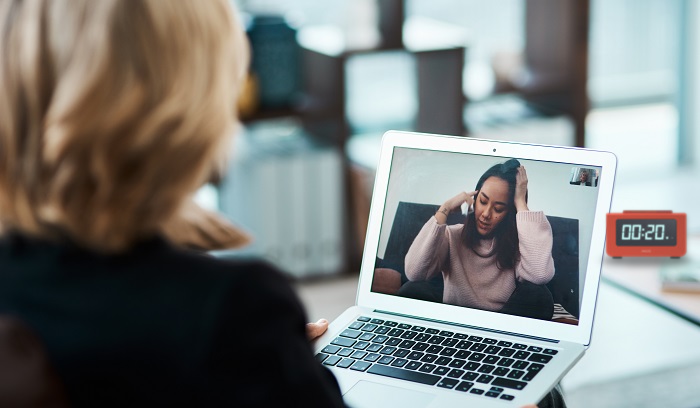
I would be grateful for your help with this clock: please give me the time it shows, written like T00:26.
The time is T00:20
